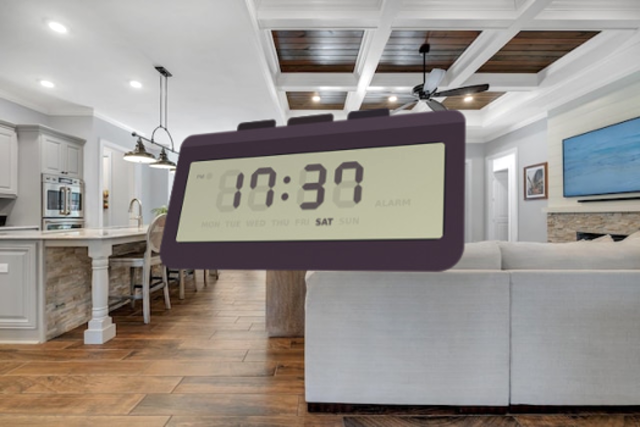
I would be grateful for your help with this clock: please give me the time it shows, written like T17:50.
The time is T17:37
